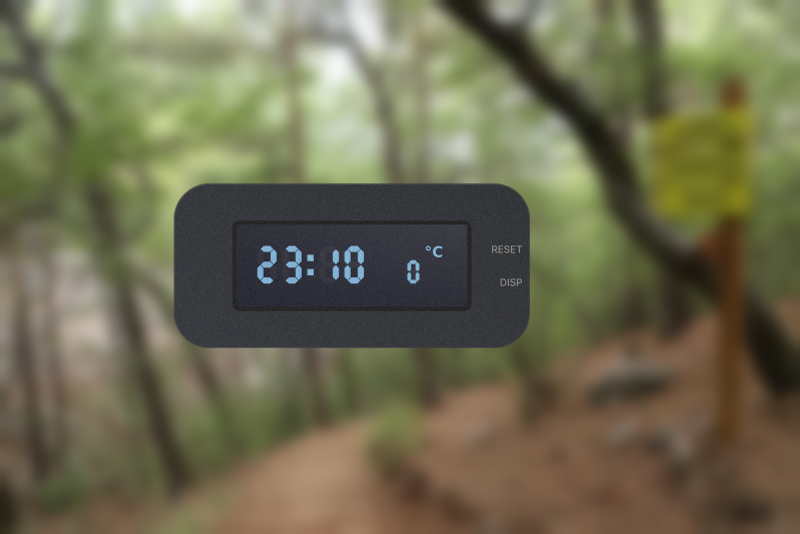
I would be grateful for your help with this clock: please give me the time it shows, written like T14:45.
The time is T23:10
